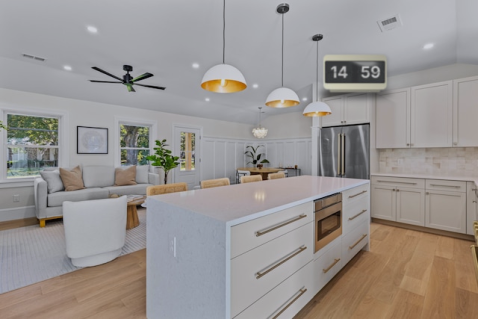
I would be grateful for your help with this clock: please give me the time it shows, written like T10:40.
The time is T14:59
